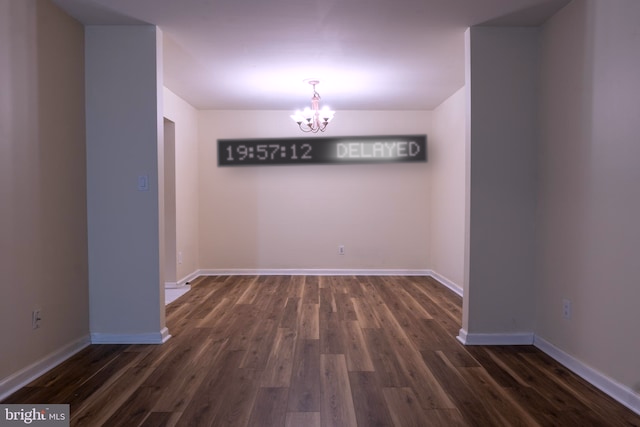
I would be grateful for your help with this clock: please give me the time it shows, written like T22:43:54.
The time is T19:57:12
